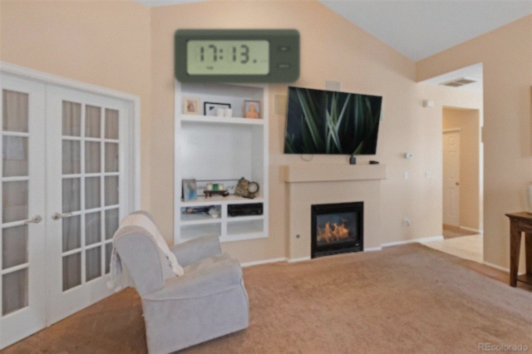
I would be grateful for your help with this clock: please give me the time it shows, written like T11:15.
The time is T17:13
